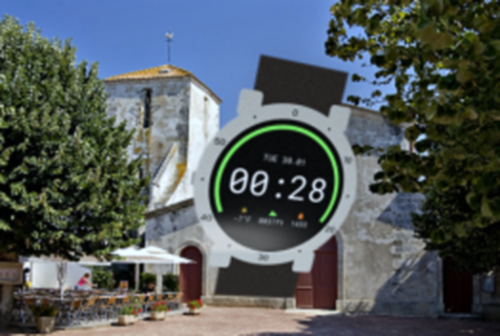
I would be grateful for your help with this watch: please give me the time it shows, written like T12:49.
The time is T00:28
